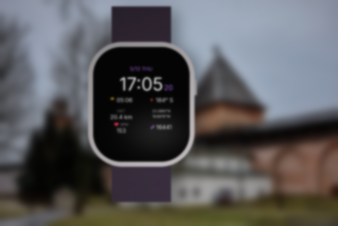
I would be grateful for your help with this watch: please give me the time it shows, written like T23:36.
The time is T17:05
